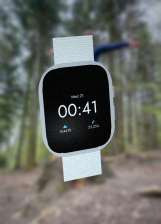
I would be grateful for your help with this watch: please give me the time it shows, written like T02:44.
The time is T00:41
